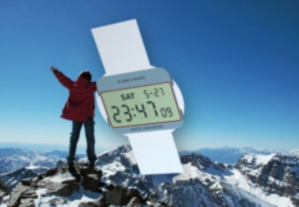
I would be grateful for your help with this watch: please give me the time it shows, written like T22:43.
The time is T23:47
